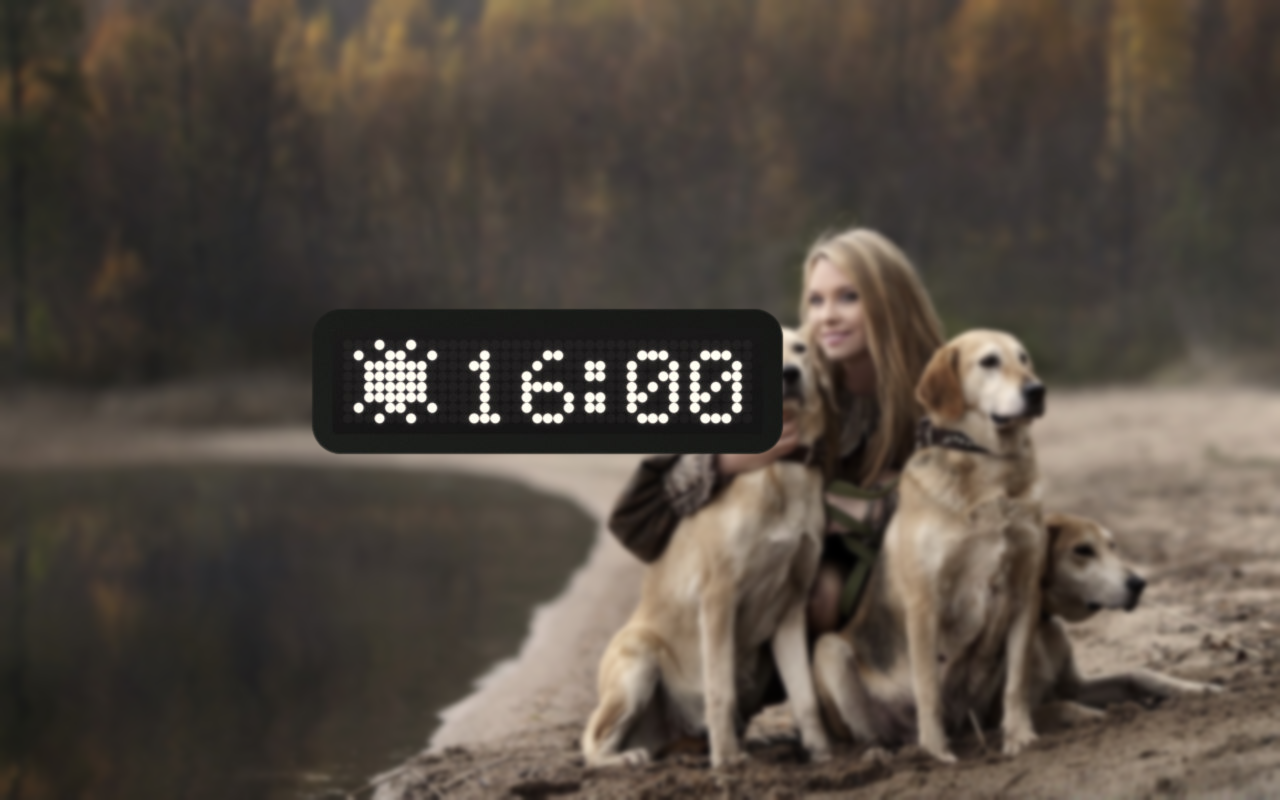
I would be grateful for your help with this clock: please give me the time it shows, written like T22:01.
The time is T16:00
